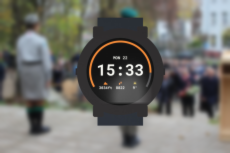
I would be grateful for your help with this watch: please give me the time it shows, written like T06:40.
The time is T15:33
